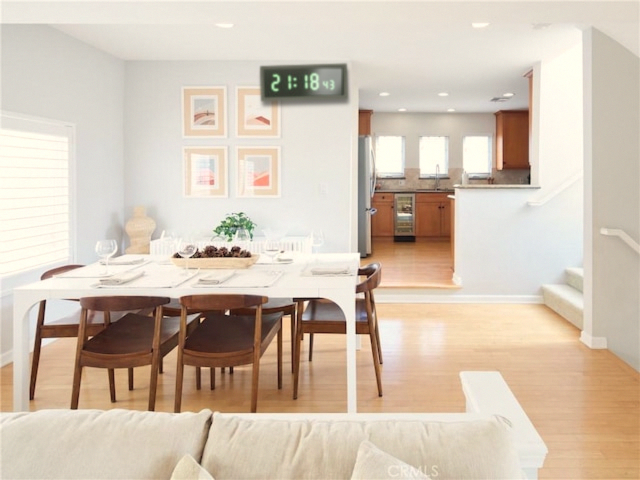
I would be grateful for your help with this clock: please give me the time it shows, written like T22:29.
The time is T21:18
